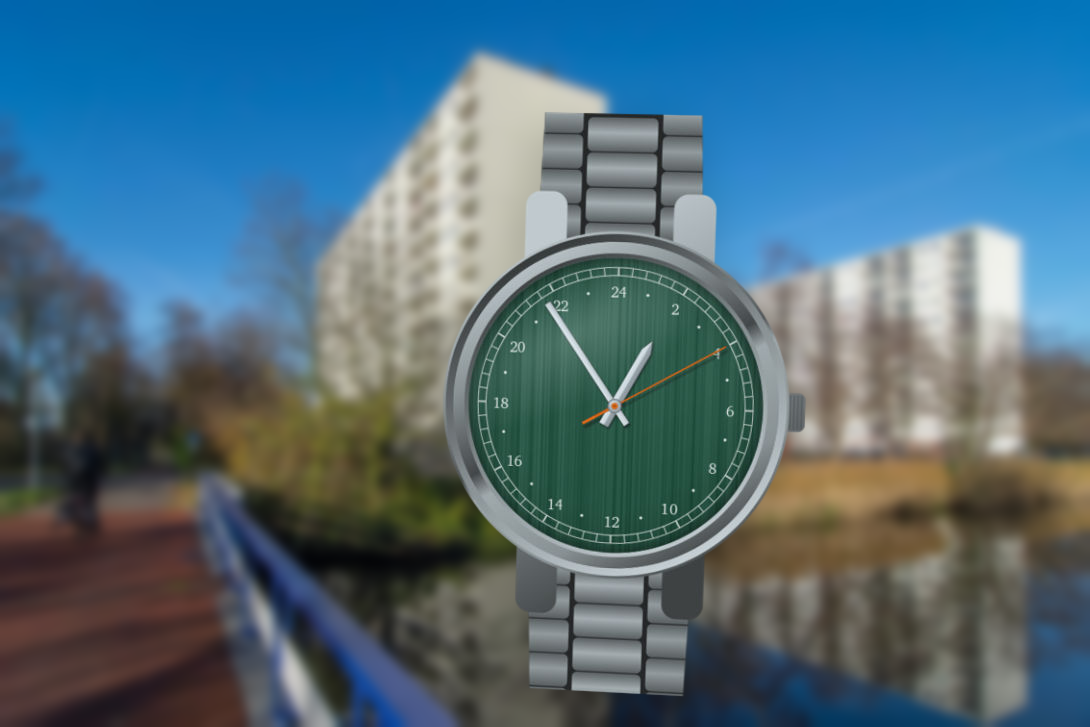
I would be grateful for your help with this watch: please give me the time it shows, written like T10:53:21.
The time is T01:54:10
